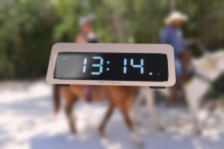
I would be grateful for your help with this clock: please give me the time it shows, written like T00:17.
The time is T13:14
